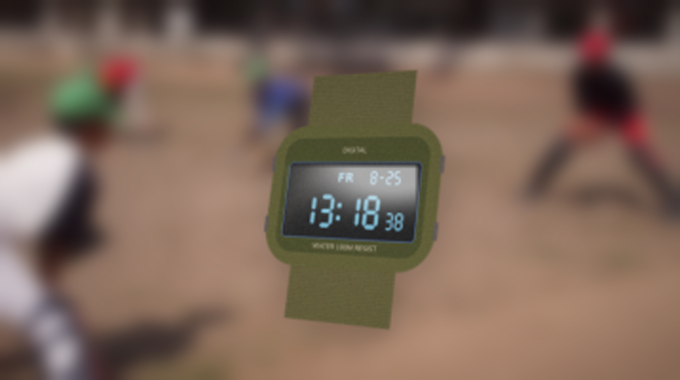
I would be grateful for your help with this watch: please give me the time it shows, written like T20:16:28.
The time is T13:18:38
